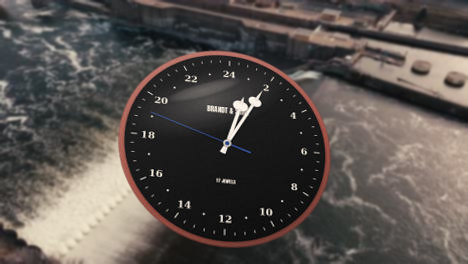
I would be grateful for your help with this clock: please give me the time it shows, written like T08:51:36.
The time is T01:04:48
